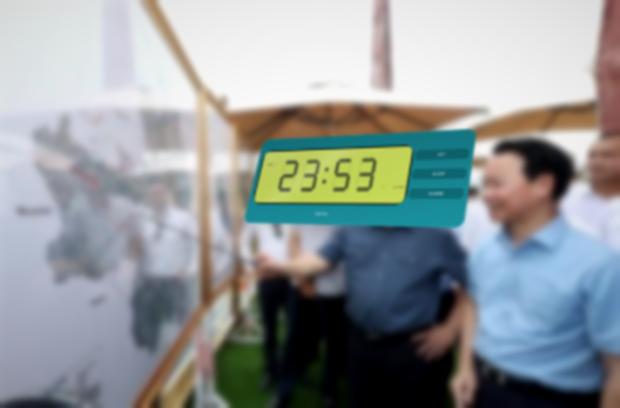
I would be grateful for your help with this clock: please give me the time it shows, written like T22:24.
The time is T23:53
